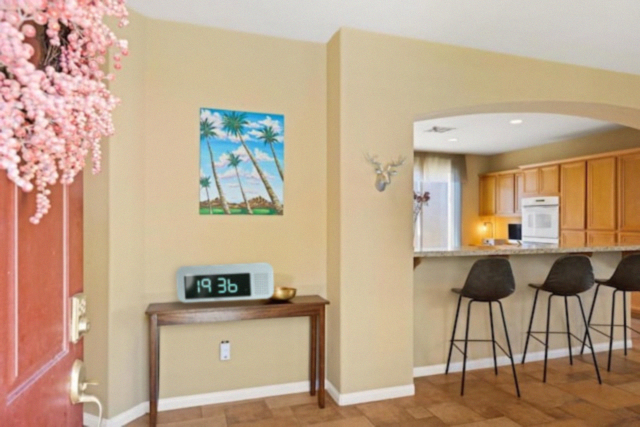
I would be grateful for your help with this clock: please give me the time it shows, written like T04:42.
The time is T19:36
